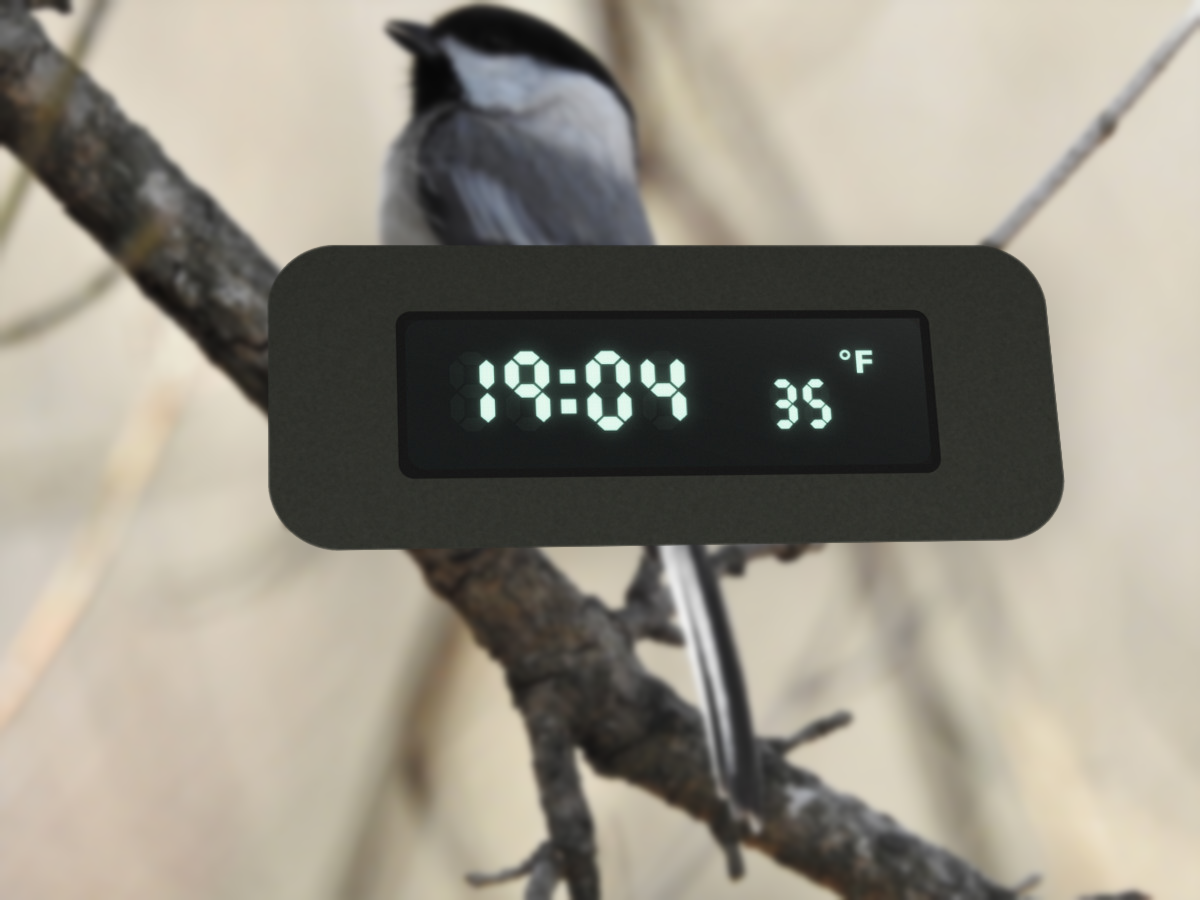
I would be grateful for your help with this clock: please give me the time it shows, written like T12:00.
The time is T19:04
